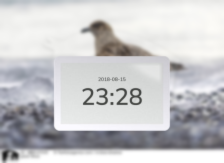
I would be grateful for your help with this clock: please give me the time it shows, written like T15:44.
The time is T23:28
